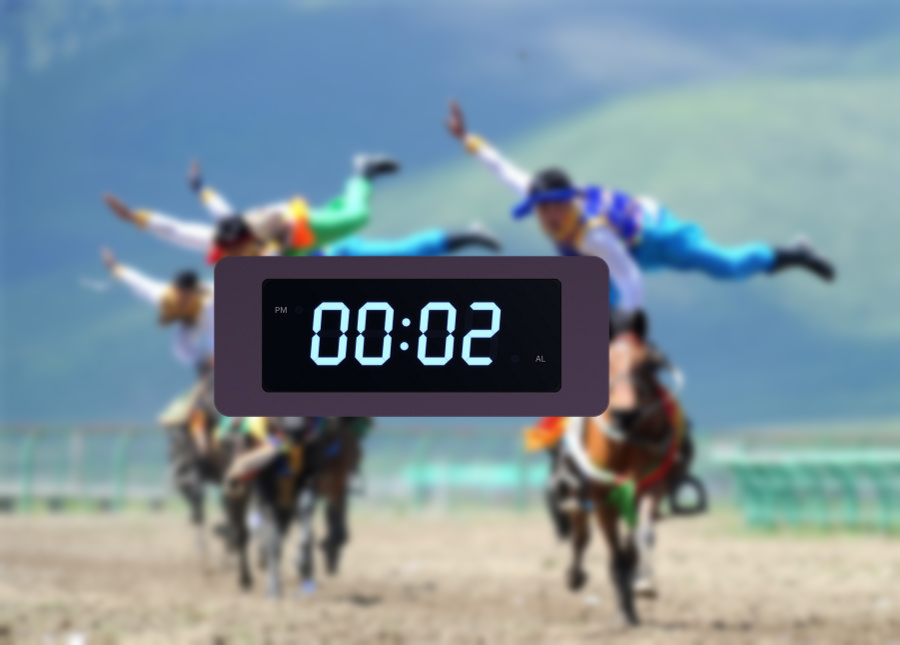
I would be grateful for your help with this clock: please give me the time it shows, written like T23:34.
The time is T00:02
